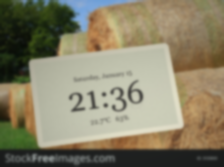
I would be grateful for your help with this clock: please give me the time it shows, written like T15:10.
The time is T21:36
